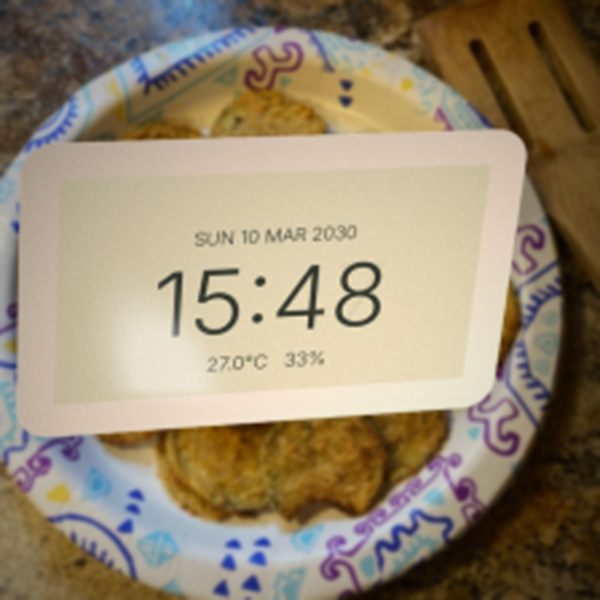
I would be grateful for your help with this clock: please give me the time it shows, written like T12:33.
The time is T15:48
